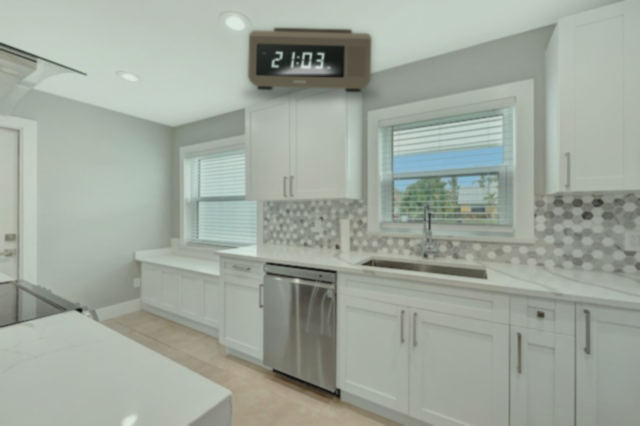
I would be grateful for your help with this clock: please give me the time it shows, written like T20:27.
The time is T21:03
